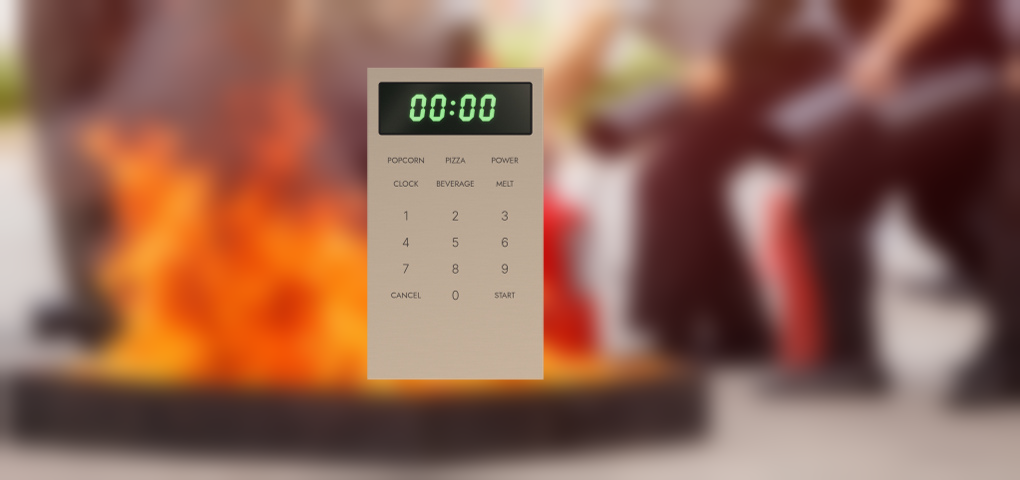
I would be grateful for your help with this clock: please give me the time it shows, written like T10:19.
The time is T00:00
